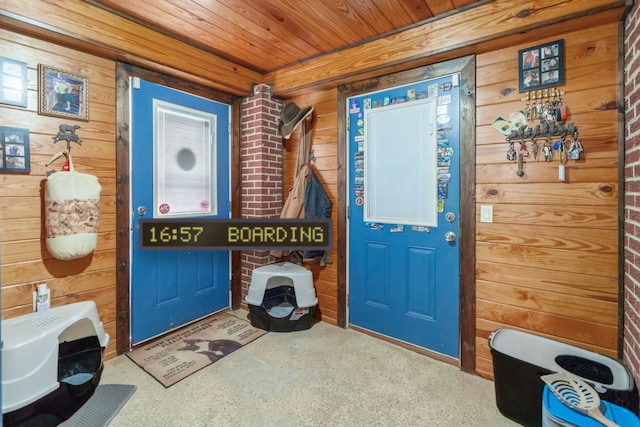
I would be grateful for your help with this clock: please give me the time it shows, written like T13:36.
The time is T16:57
